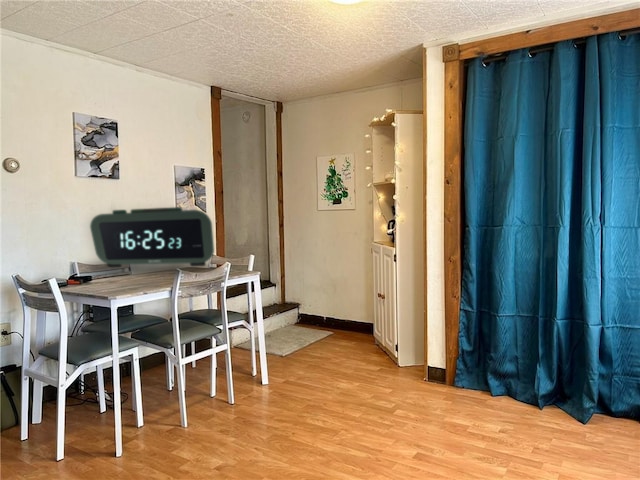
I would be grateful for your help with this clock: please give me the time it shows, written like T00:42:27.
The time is T16:25:23
